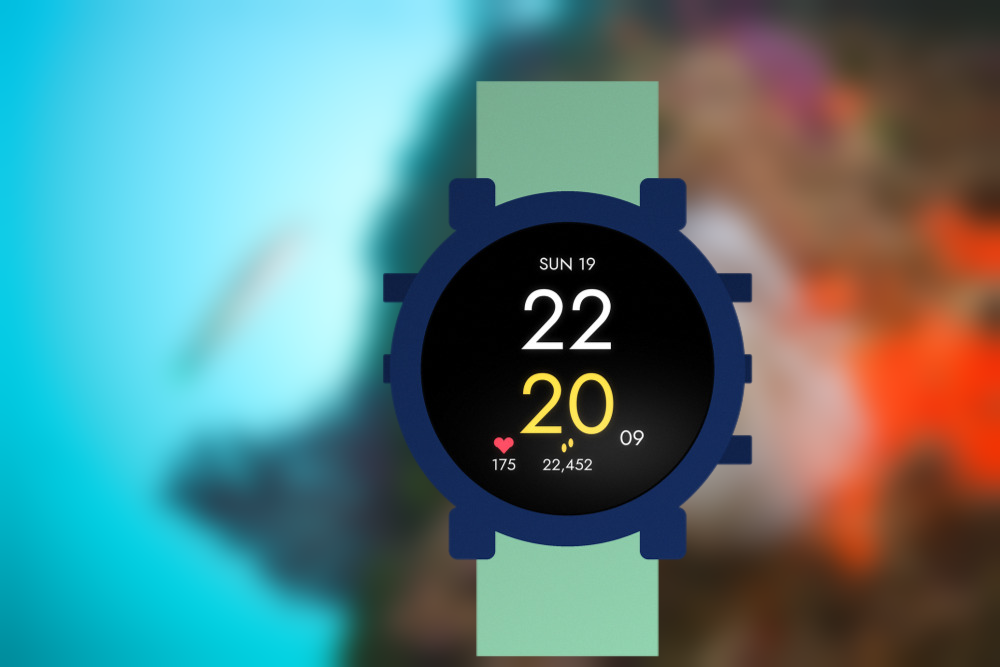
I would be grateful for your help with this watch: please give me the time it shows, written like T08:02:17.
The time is T22:20:09
